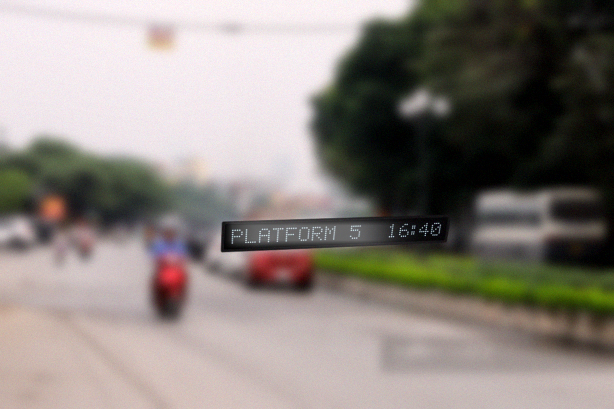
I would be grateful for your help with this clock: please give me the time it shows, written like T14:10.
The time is T16:40
